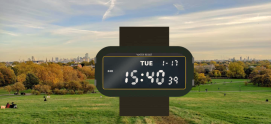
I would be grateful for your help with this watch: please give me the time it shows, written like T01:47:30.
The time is T15:40:39
